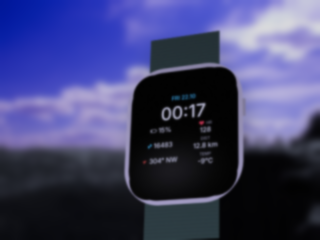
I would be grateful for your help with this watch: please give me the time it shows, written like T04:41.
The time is T00:17
